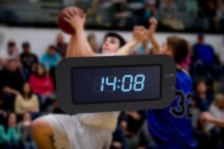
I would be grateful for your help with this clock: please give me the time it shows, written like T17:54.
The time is T14:08
